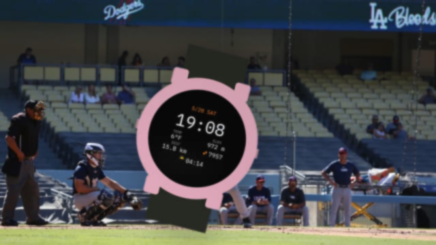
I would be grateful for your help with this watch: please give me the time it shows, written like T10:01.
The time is T19:08
